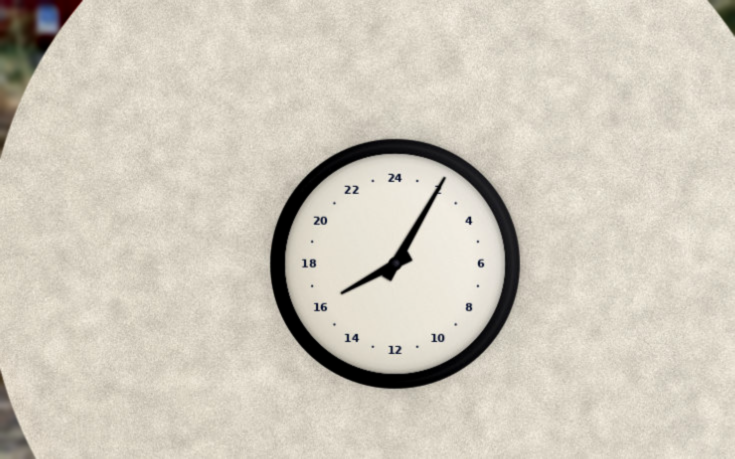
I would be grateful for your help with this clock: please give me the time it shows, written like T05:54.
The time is T16:05
